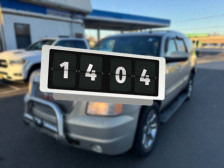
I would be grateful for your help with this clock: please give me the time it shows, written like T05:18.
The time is T14:04
